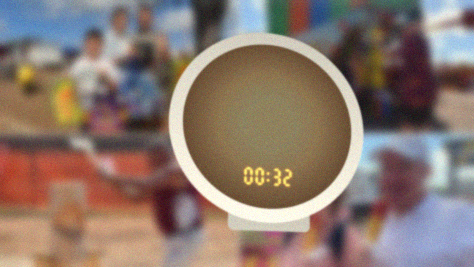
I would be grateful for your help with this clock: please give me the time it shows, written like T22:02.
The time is T00:32
